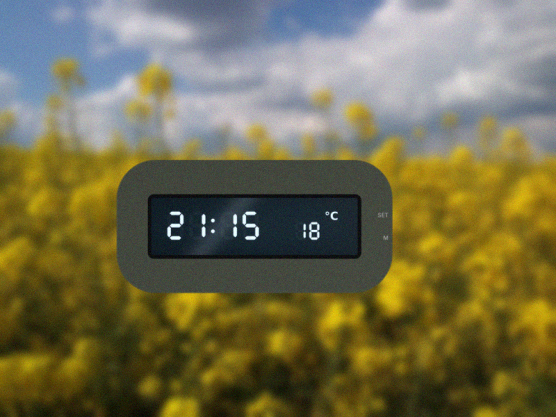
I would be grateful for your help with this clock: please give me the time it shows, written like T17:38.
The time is T21:15
